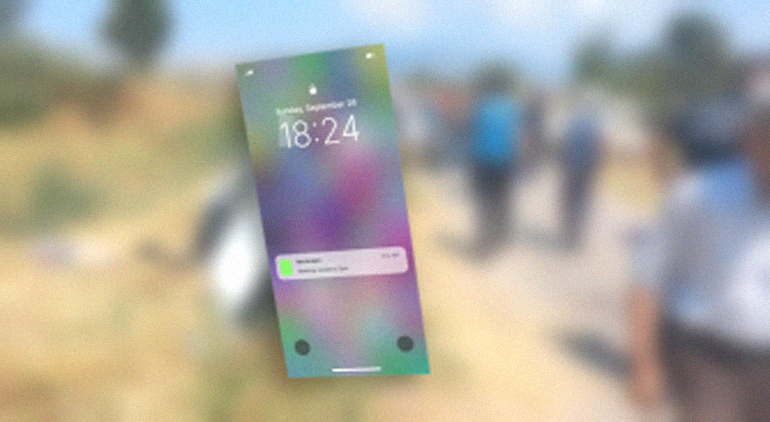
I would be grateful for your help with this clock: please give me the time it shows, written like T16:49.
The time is T18:24
